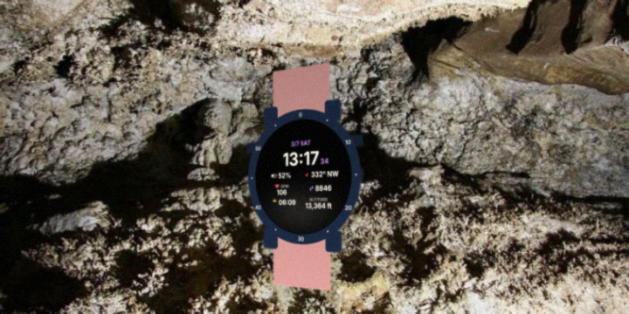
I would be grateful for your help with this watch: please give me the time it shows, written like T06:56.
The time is T13:17
